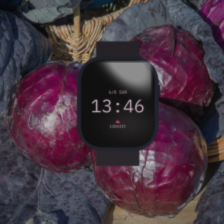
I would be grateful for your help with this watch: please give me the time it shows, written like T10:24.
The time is T13:46
